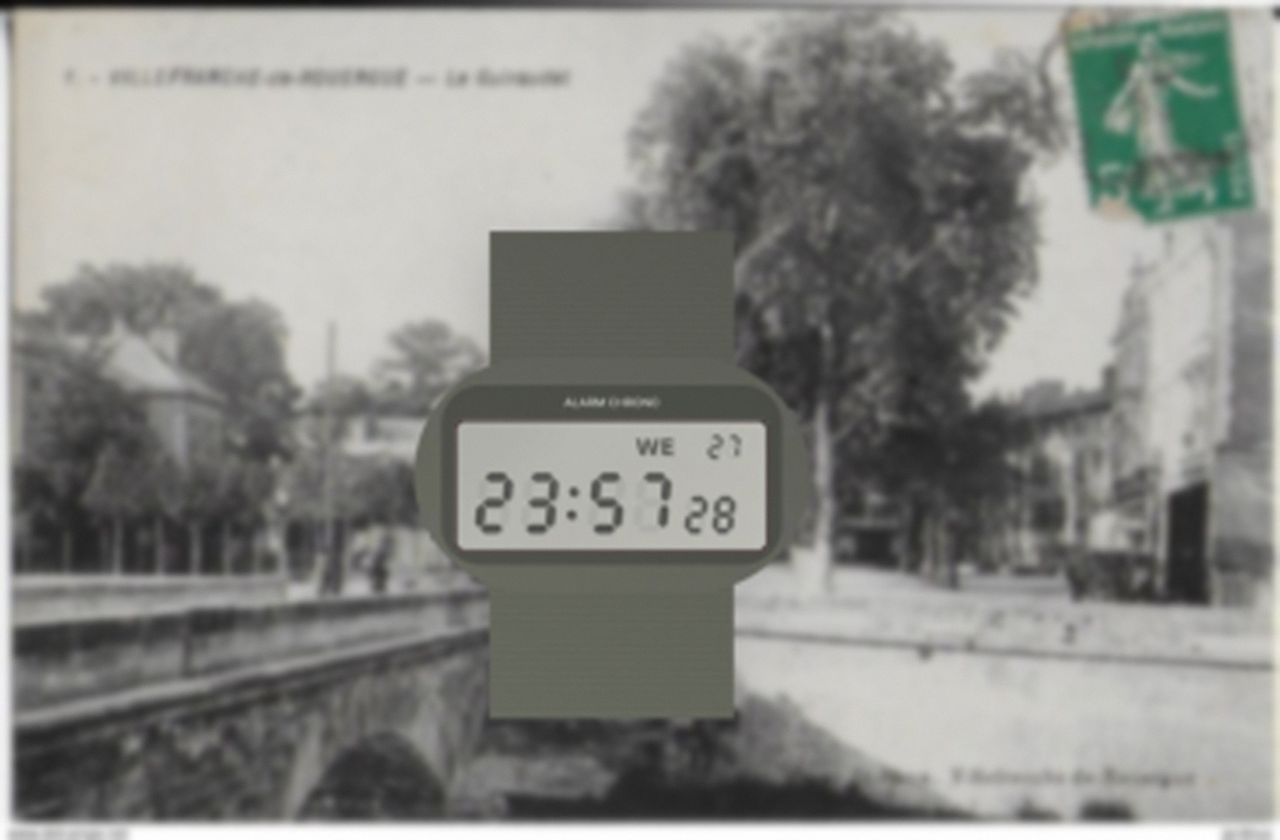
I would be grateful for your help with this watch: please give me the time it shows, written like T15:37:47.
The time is T23:57:28
